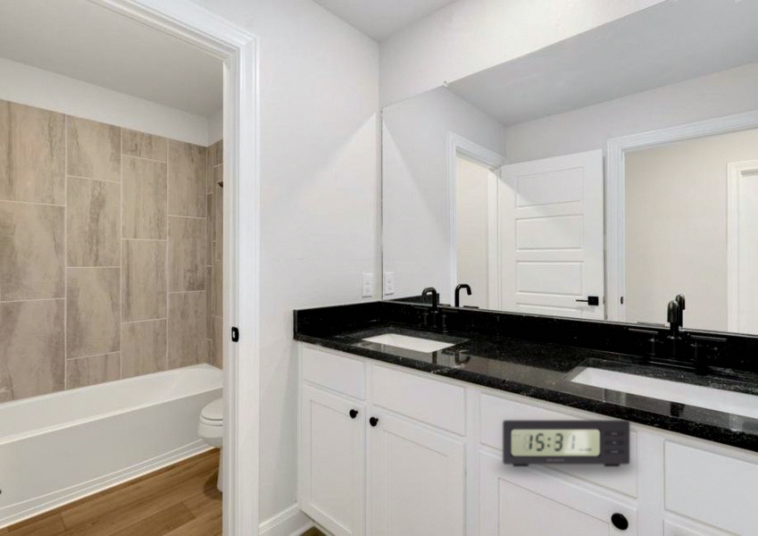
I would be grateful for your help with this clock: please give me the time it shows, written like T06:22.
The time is T15:31
